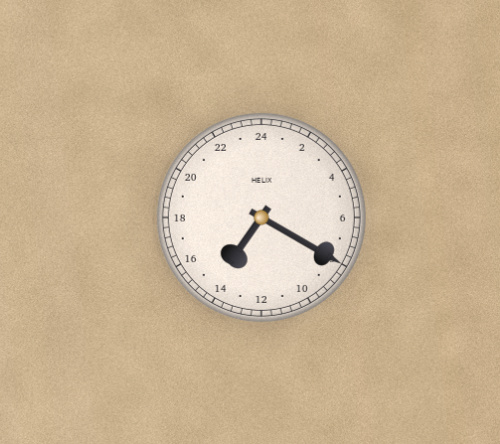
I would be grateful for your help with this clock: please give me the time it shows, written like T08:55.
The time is T14:20
